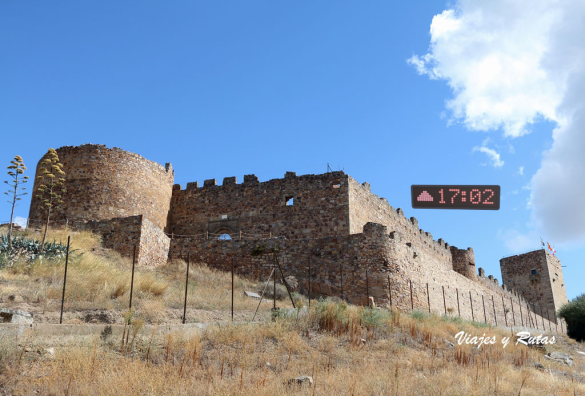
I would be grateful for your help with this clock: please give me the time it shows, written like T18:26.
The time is T17:02
